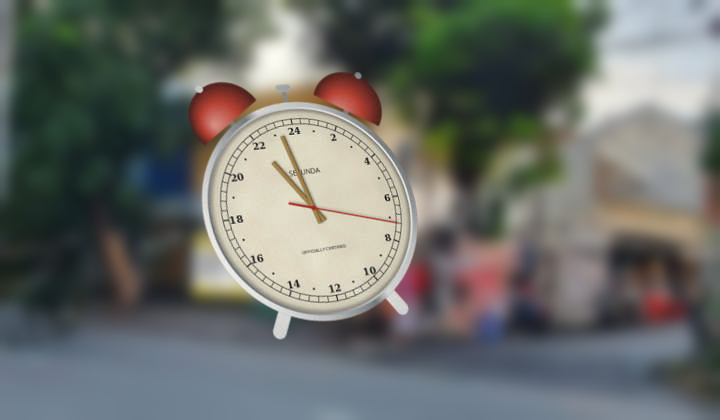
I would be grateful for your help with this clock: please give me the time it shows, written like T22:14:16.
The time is T21:58:18
